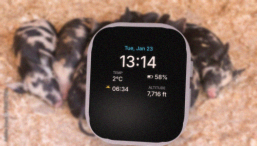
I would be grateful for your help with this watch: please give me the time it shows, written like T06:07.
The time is T13:14
